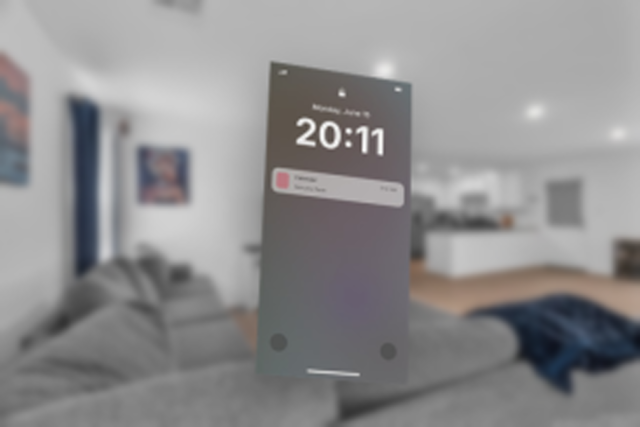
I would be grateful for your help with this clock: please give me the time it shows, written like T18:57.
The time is T20:11
